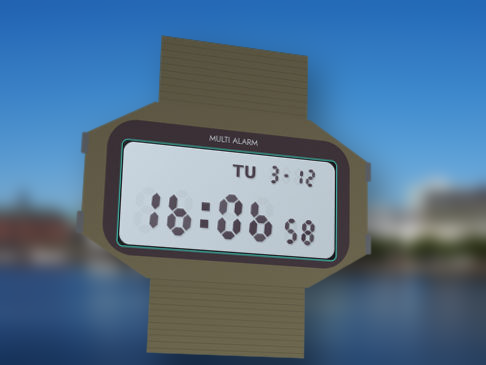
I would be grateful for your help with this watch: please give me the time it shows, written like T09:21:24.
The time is T16:06:58
